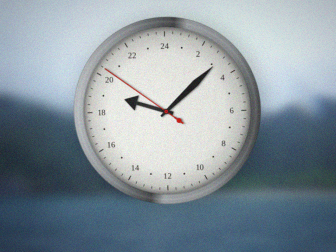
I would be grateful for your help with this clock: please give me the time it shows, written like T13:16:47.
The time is T19:07:51
